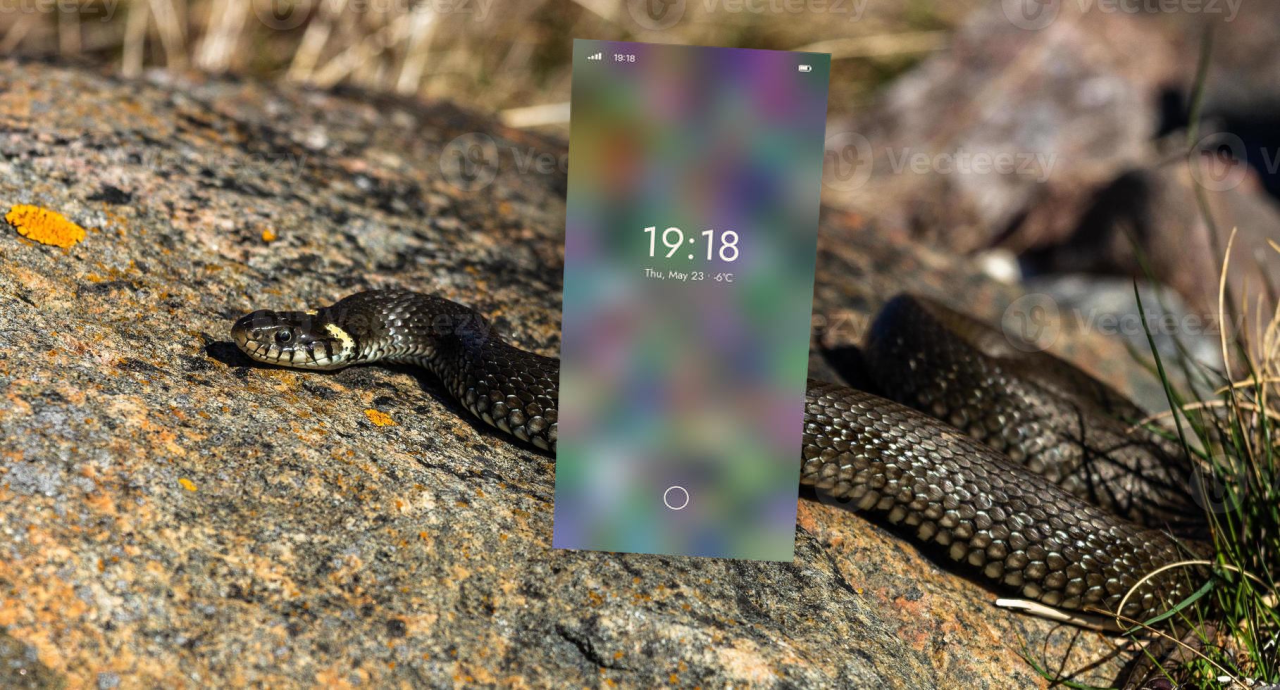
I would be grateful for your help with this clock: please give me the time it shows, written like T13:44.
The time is T19:18
